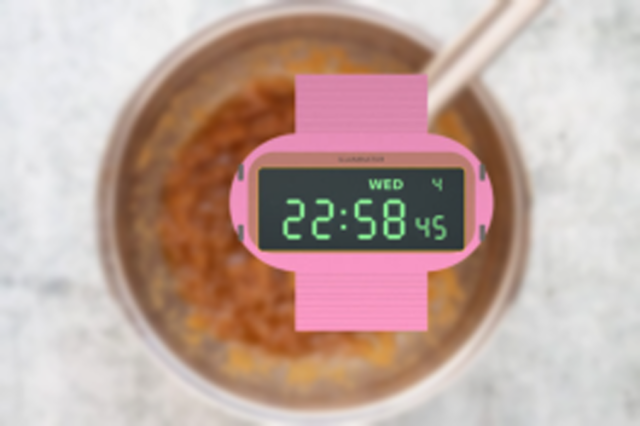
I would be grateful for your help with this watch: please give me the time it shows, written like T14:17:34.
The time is T22:58:45
